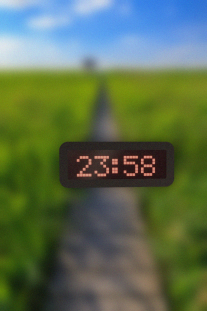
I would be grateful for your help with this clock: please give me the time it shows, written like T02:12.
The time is T23:58
